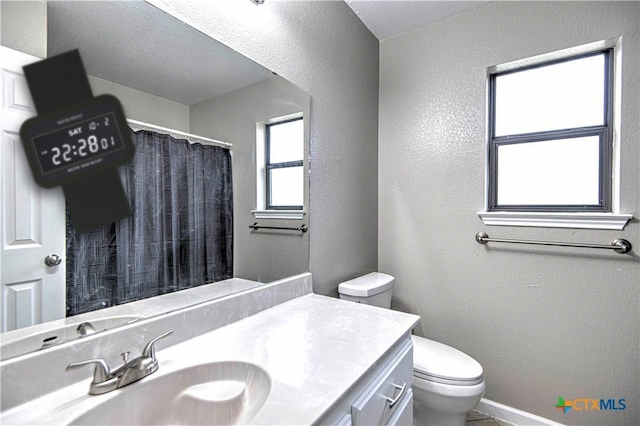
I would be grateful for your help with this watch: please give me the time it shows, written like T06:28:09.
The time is T22:28:01
